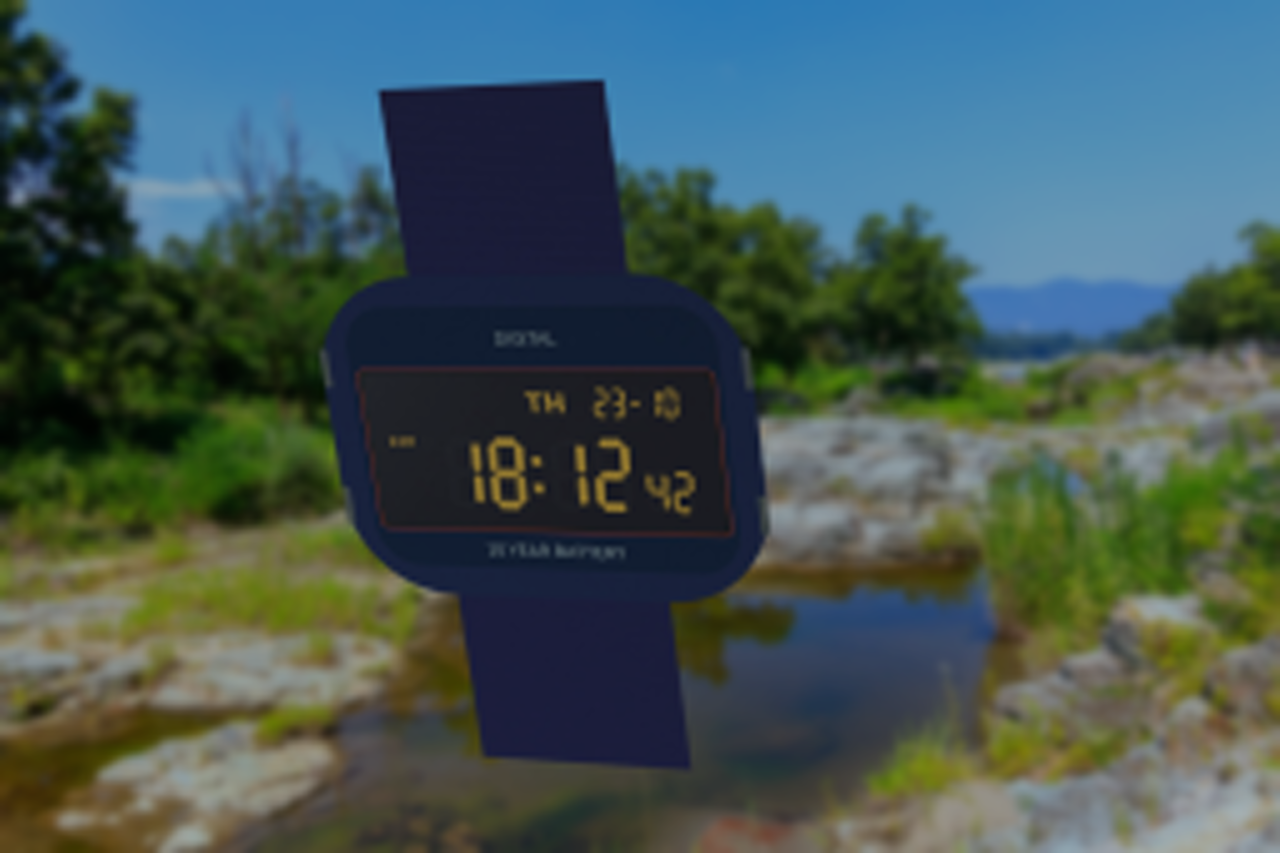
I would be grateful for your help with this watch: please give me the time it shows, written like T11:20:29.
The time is T18:12:42
